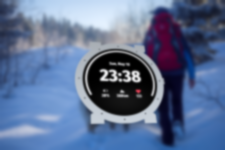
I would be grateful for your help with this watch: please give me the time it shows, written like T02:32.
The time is T23:38
